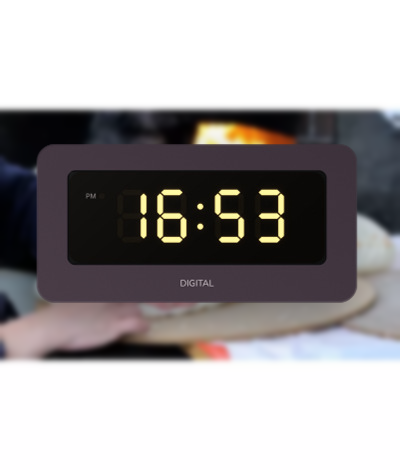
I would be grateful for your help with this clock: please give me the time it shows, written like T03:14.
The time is T16:53
